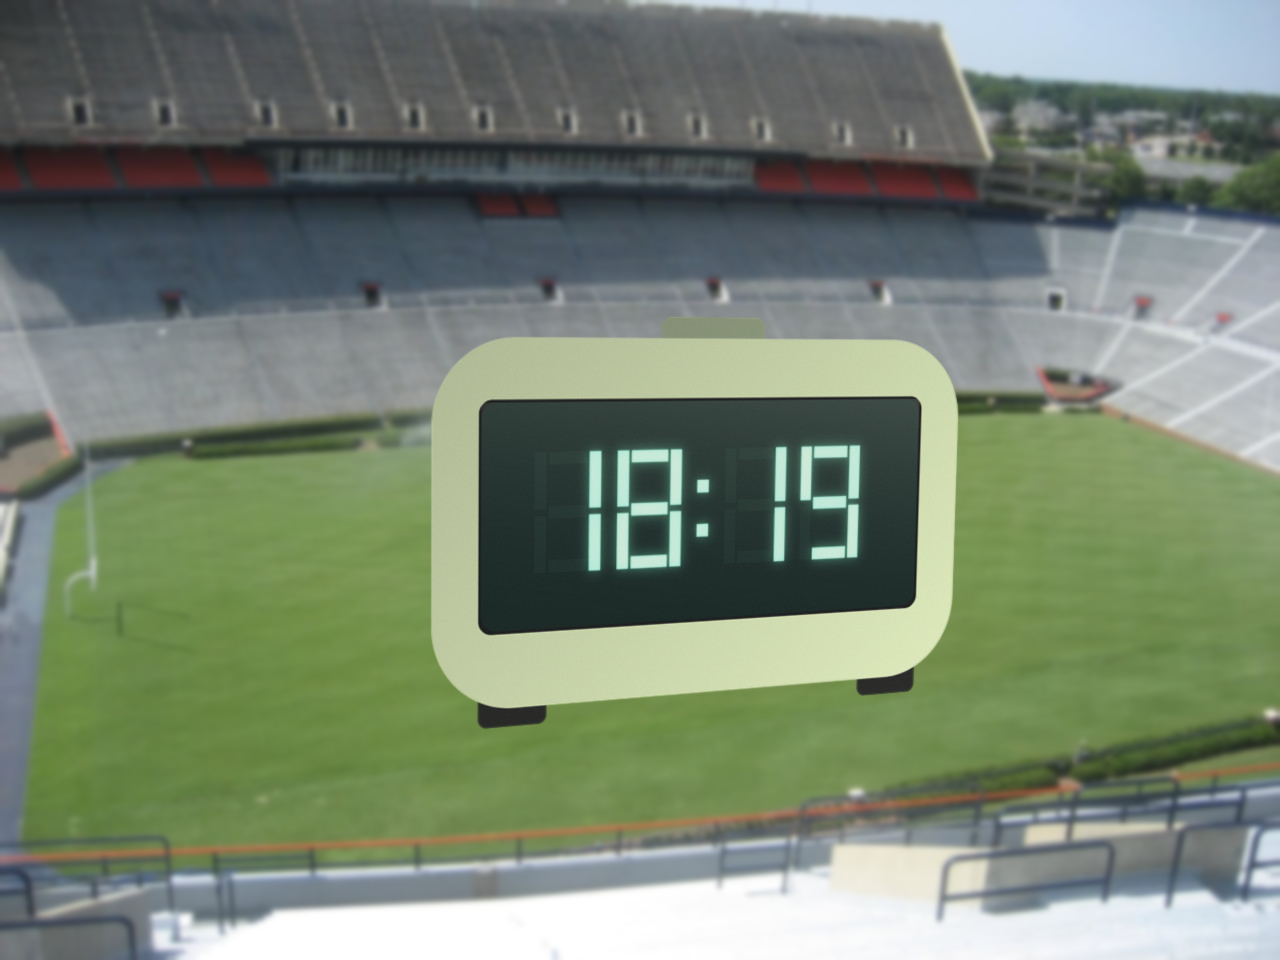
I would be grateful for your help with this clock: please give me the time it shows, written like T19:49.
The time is T18:19
